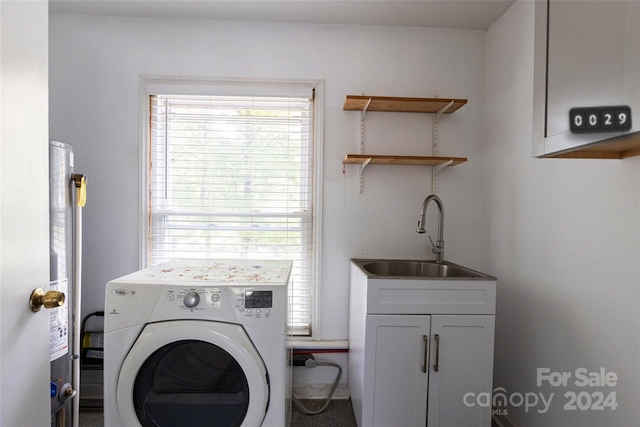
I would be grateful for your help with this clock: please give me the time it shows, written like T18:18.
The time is T00:29
